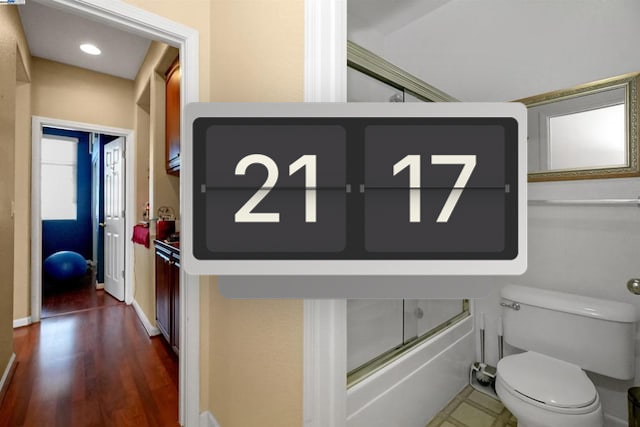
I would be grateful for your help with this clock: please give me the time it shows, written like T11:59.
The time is T21:17
